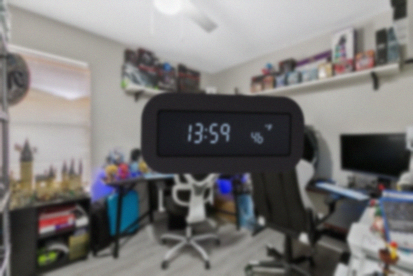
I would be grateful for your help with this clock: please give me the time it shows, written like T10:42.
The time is T13:59
